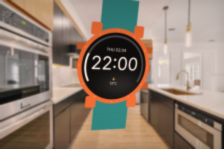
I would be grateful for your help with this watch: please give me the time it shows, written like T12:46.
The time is T22:00
